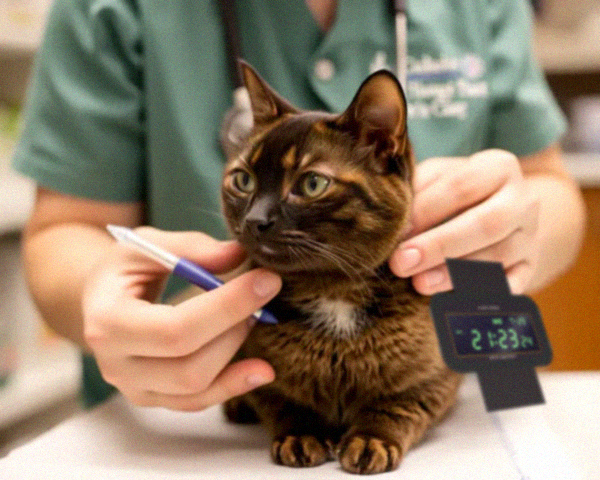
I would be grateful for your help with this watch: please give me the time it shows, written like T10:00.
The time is T21:23
